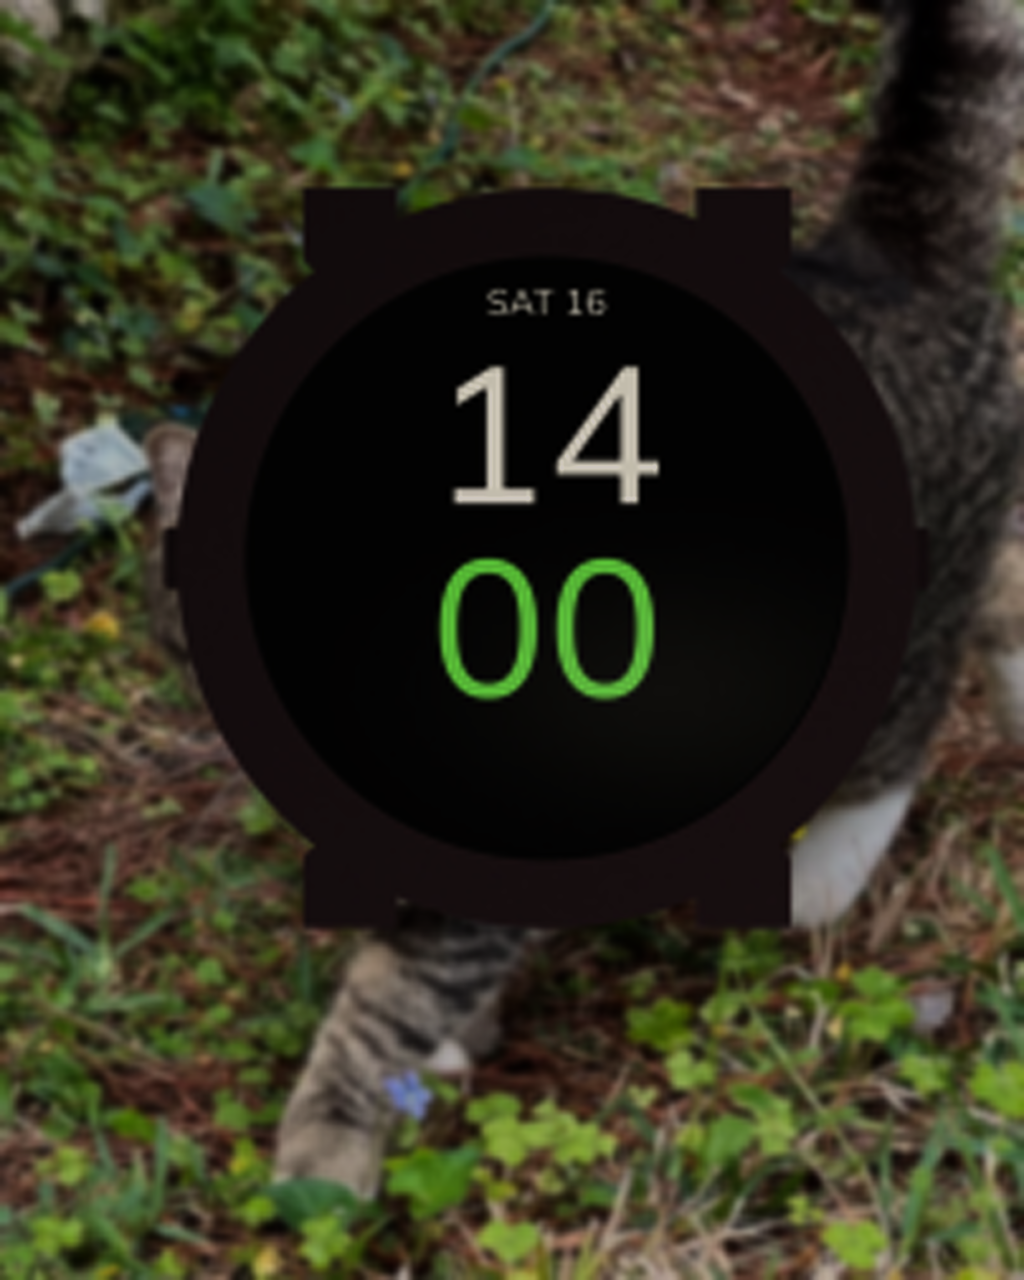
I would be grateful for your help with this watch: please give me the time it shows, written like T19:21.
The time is T14:00
